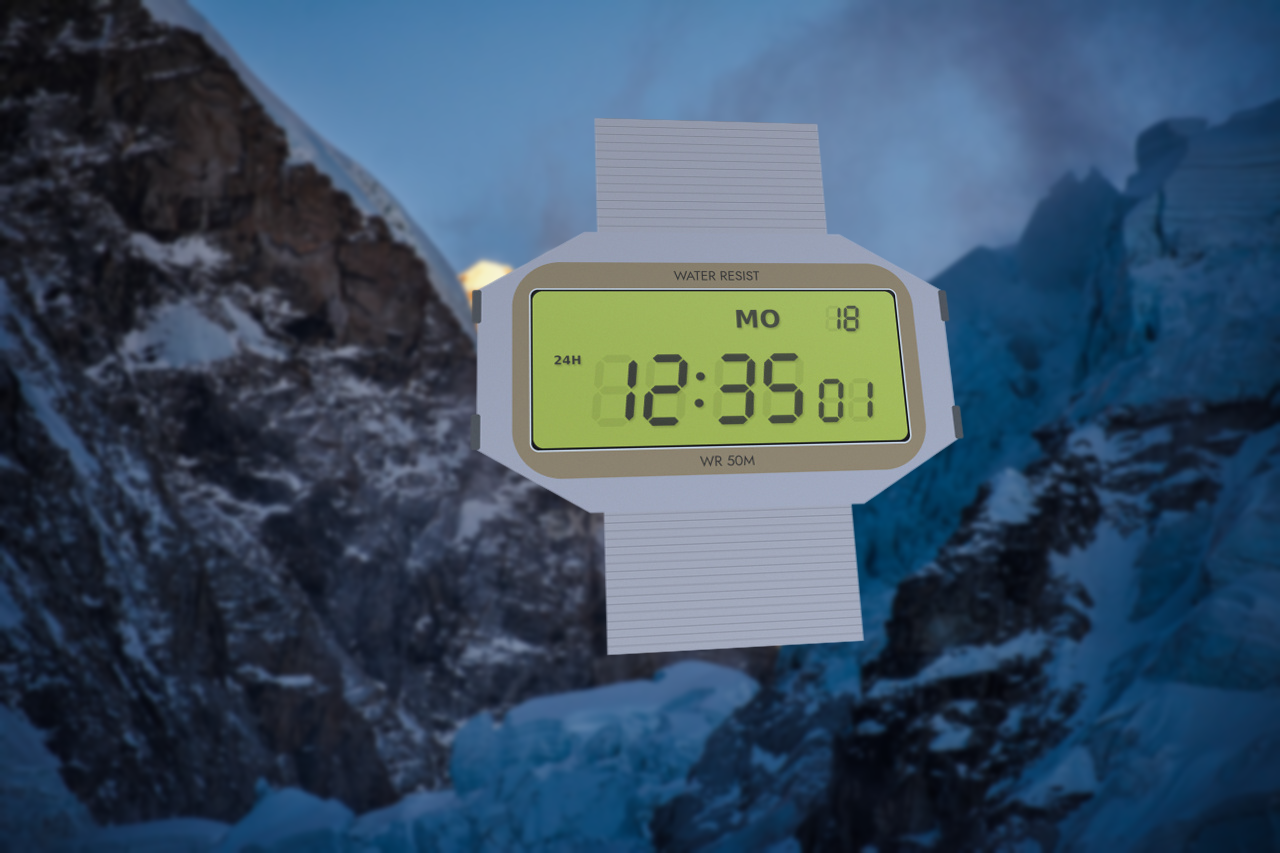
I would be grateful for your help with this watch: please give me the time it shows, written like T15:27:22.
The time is T12:35:01
